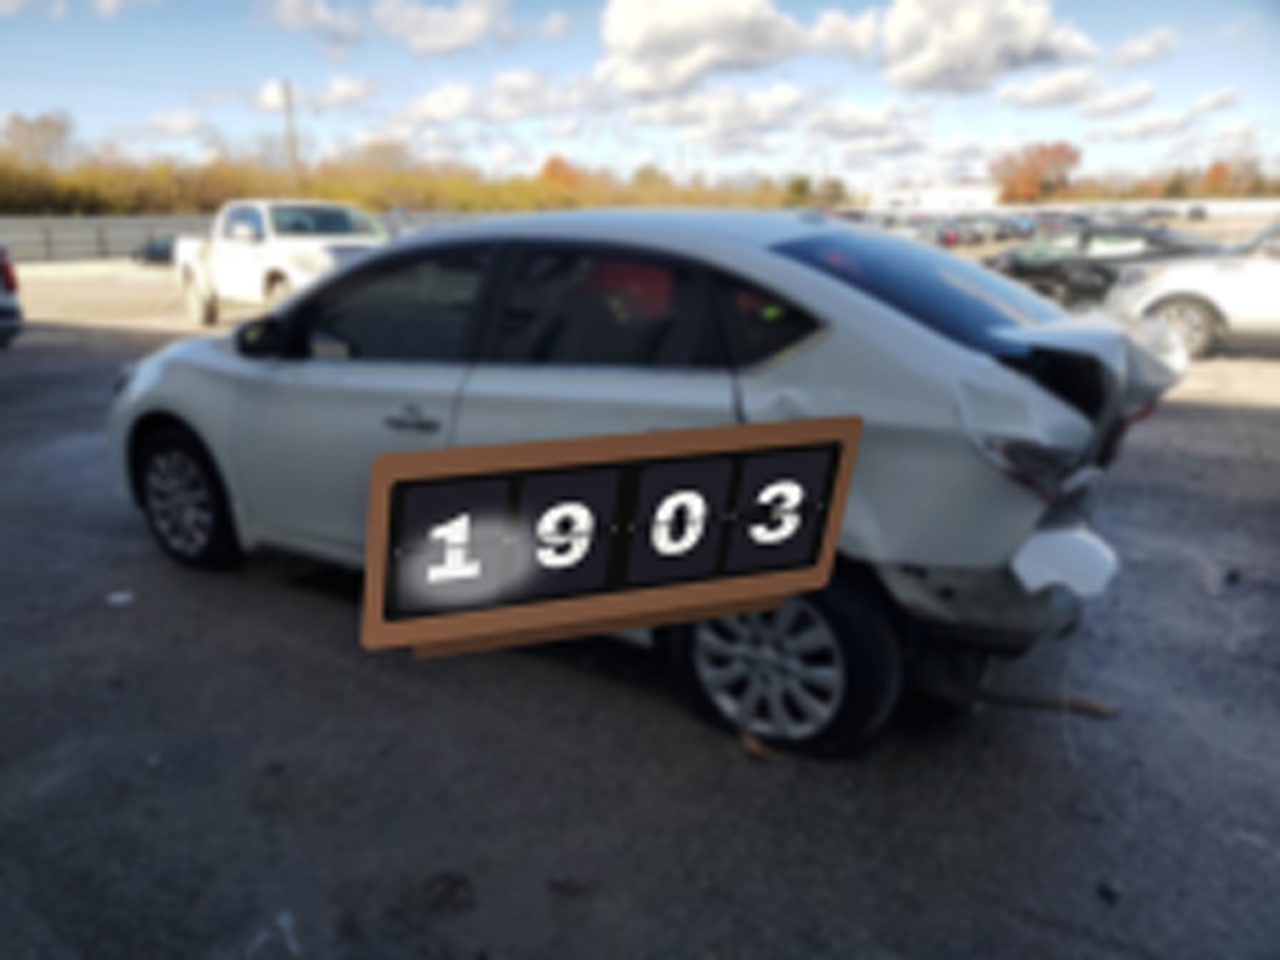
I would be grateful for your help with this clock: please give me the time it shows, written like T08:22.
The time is T19:03
